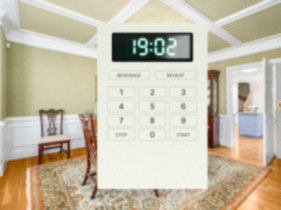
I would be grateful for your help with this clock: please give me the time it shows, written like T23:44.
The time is T19:02
